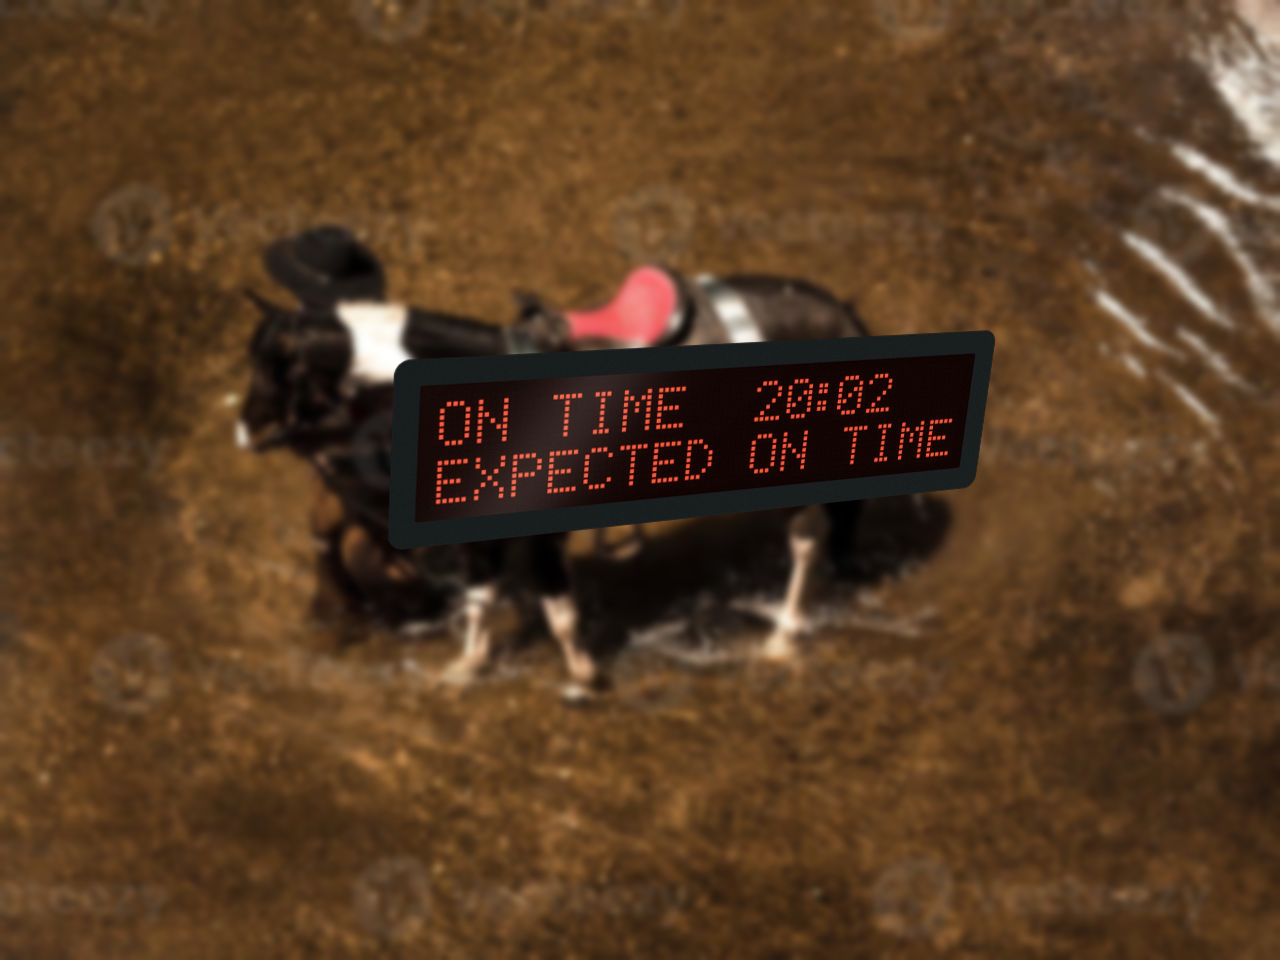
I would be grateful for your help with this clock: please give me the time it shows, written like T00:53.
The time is T20:02
